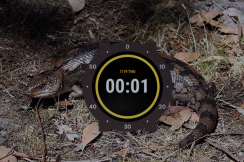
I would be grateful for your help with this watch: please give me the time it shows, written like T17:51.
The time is T00:01
